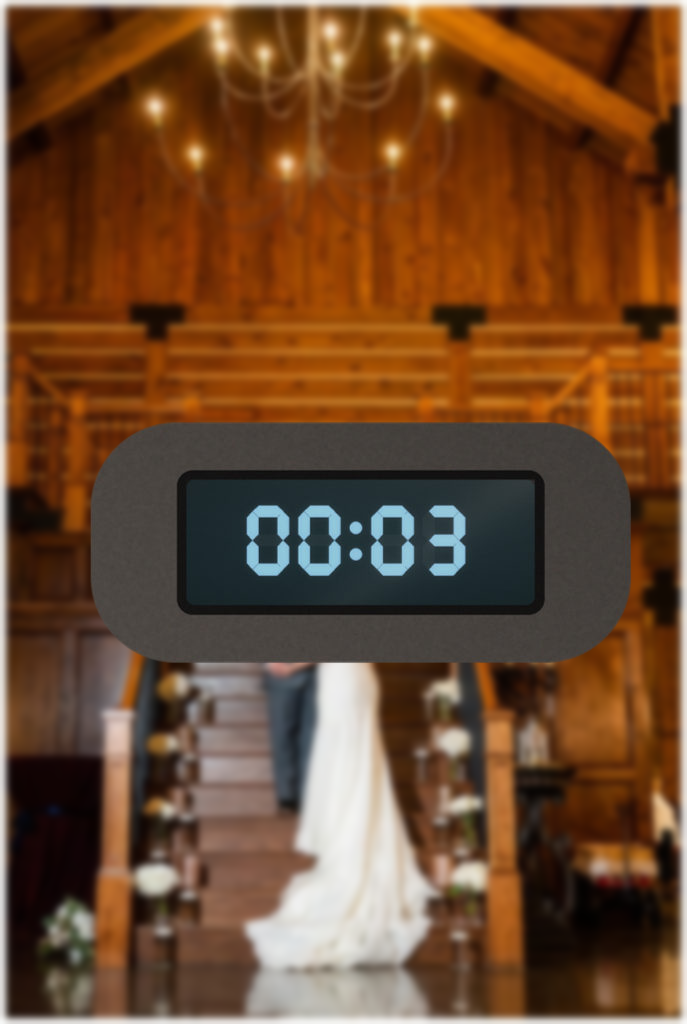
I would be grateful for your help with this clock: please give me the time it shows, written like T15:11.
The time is T00:03
